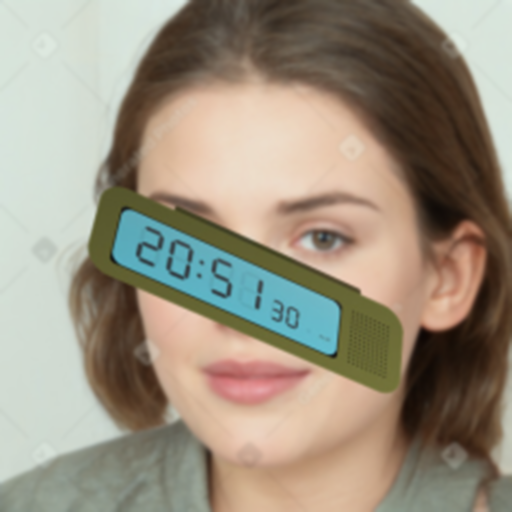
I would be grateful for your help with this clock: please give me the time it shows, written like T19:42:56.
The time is T20:51:30
